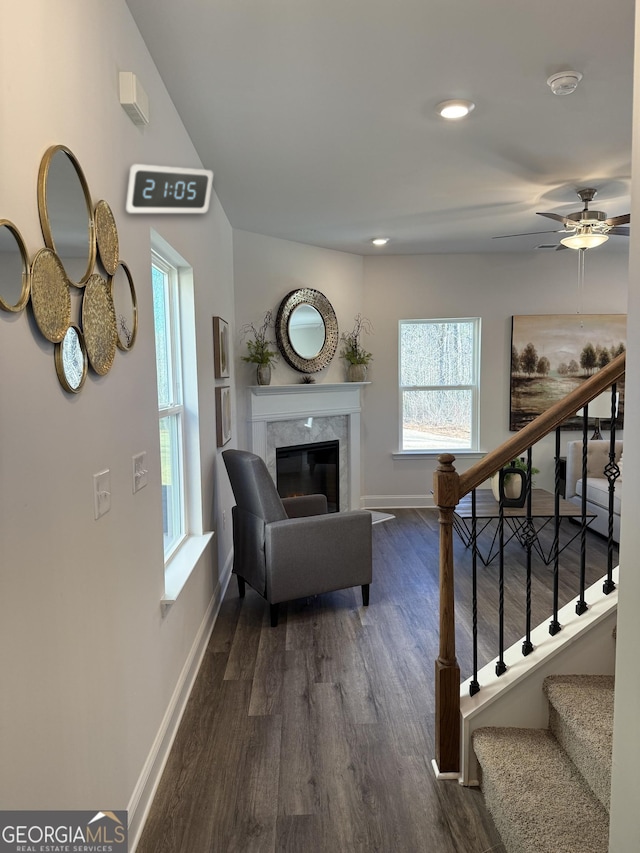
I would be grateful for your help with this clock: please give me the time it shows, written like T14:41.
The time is T21:05
